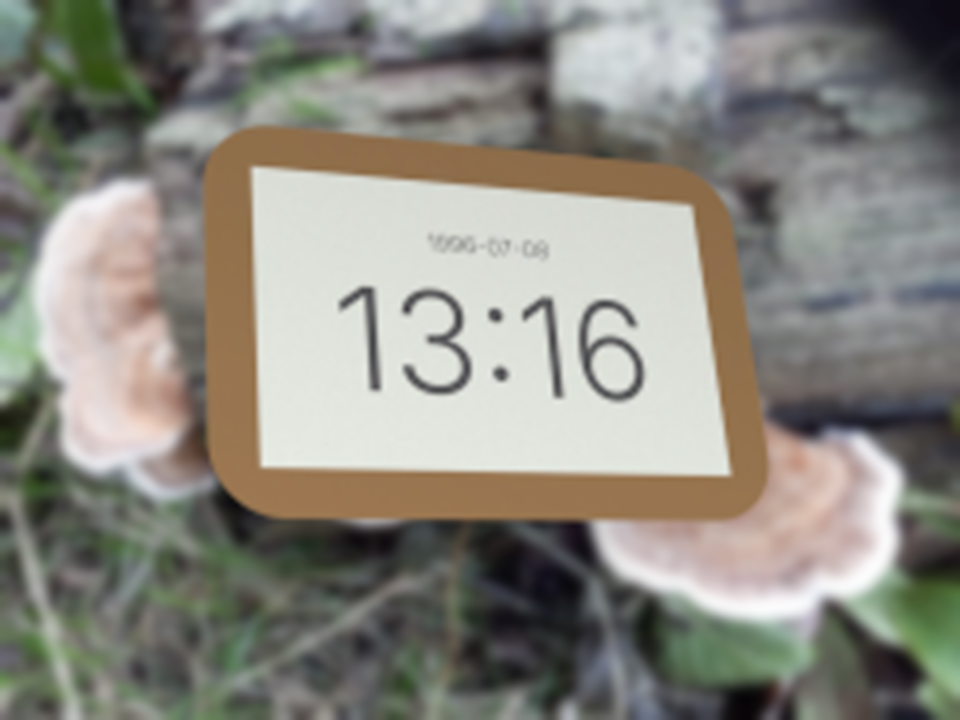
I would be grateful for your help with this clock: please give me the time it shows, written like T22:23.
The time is T13:16
